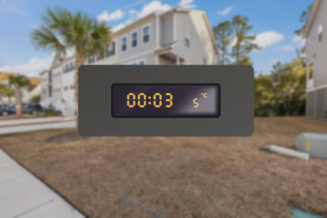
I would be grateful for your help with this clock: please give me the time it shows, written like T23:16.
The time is T00:03
